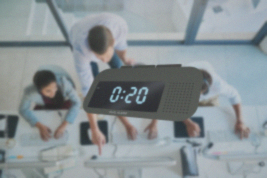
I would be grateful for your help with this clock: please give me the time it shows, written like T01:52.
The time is T00:20
